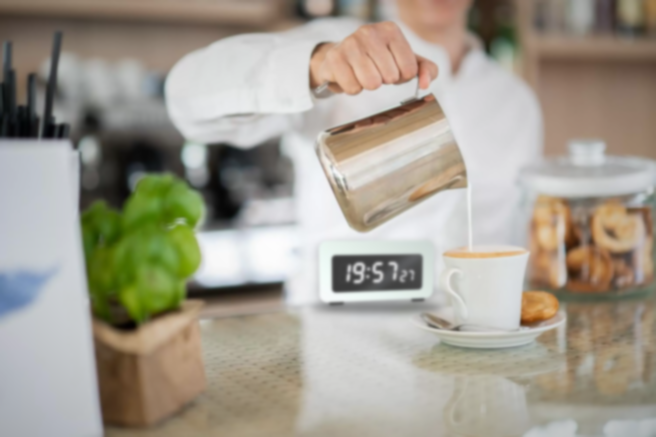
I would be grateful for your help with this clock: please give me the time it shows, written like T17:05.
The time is T19:57
